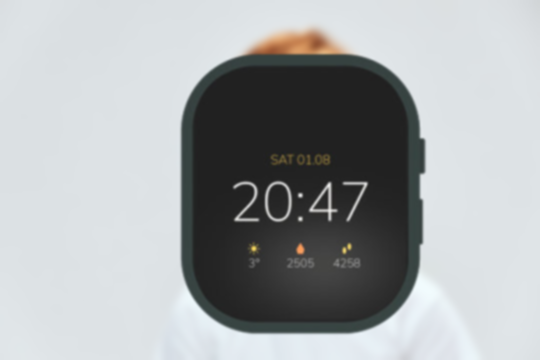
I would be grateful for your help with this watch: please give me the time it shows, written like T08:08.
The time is T20:47
